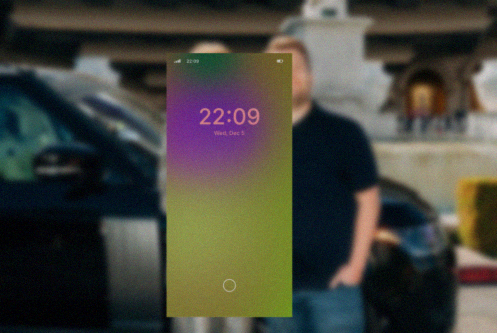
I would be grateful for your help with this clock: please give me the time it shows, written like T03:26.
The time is T22:09
